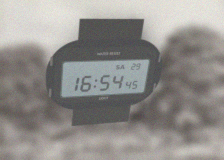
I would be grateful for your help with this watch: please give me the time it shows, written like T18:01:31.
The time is T16:54:45
